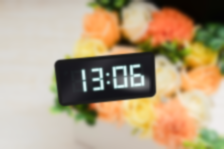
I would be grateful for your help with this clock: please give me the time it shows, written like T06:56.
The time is T13:06
